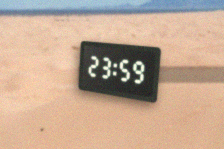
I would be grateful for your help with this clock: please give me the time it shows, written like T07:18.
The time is T23:59
